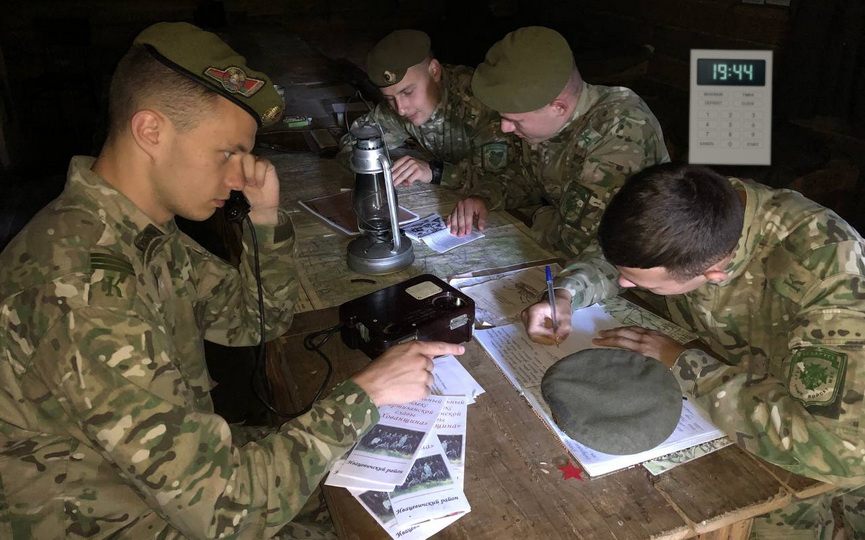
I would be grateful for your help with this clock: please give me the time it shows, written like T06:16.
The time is T19:44
